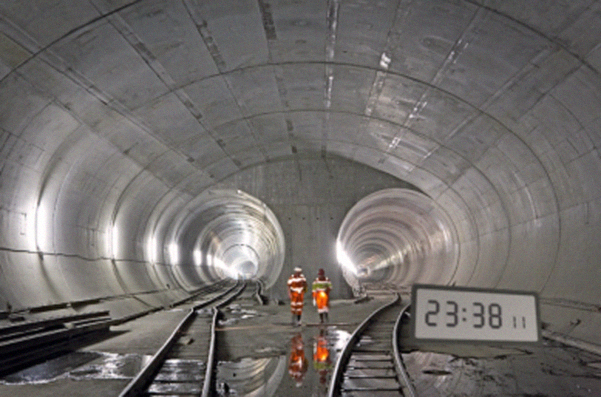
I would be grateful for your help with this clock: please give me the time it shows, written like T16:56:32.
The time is T23:38:11
